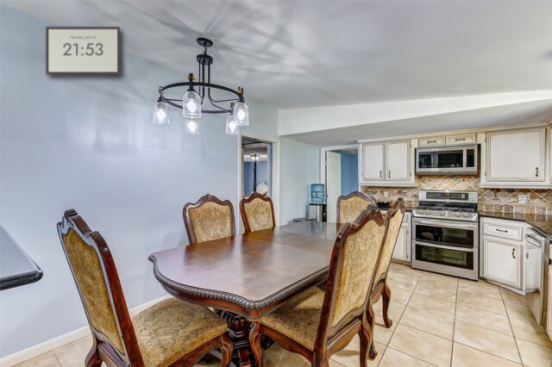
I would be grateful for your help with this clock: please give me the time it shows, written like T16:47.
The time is T21:53
